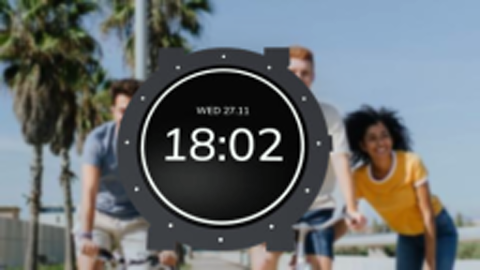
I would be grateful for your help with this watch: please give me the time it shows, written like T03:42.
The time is T18:02
